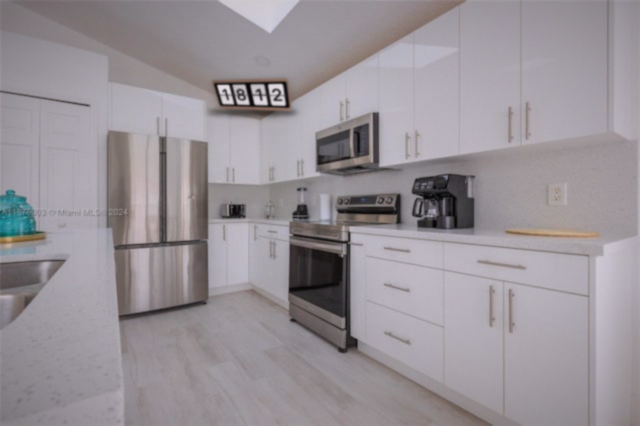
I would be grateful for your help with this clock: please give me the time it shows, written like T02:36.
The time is T18:12
